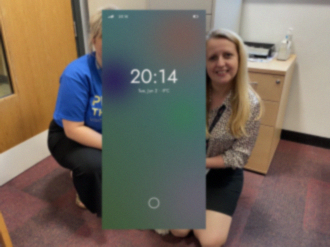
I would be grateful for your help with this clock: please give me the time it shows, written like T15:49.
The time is T20:14
